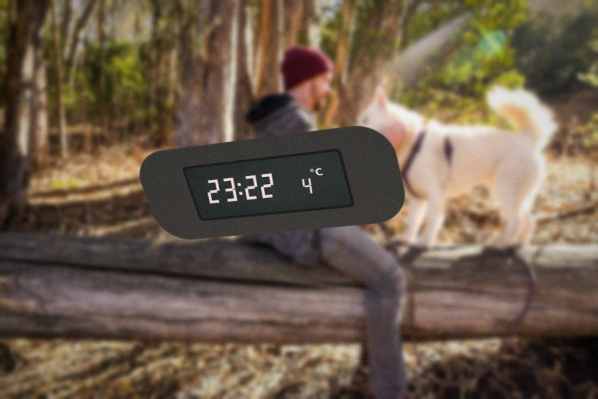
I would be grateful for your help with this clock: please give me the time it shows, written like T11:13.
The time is T23:22
